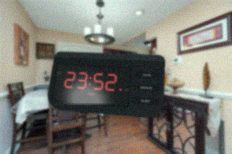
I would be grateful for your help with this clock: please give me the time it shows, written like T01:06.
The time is T23:52
